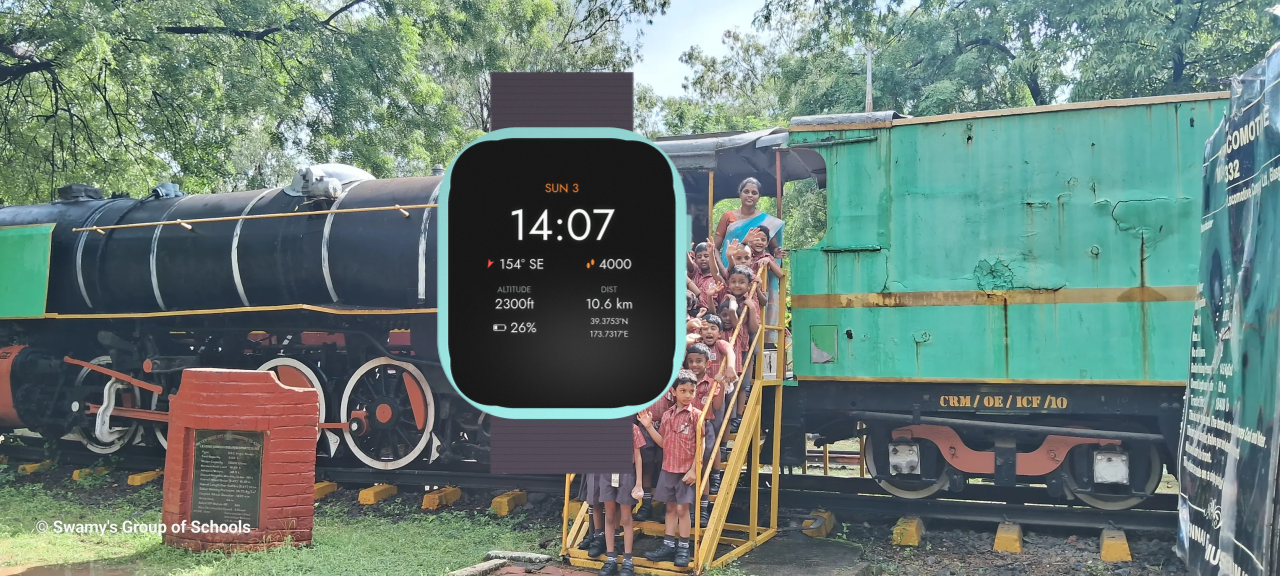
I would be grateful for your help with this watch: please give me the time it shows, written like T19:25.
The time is T14:07
